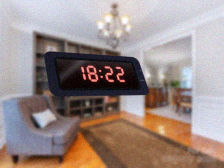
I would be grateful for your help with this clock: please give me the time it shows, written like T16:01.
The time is T18:22
